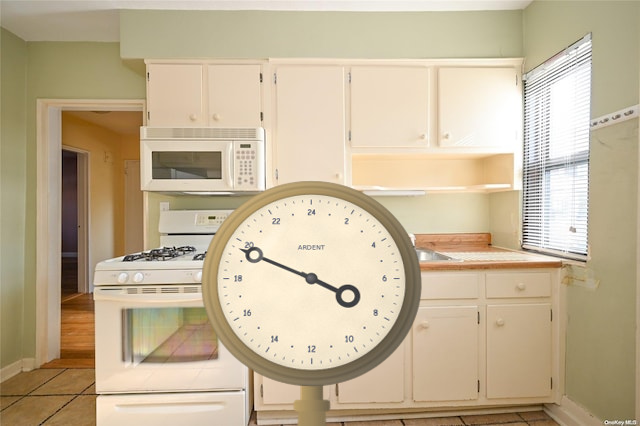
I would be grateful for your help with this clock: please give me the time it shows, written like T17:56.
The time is T07:49
